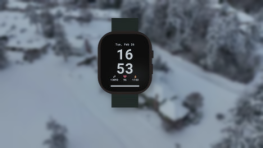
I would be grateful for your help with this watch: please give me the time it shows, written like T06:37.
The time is T16:53
